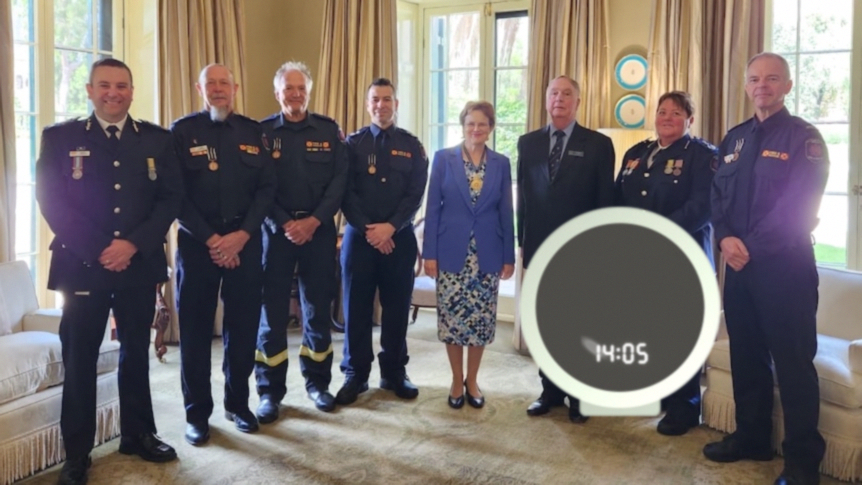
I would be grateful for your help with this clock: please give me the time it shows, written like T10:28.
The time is T14:05
